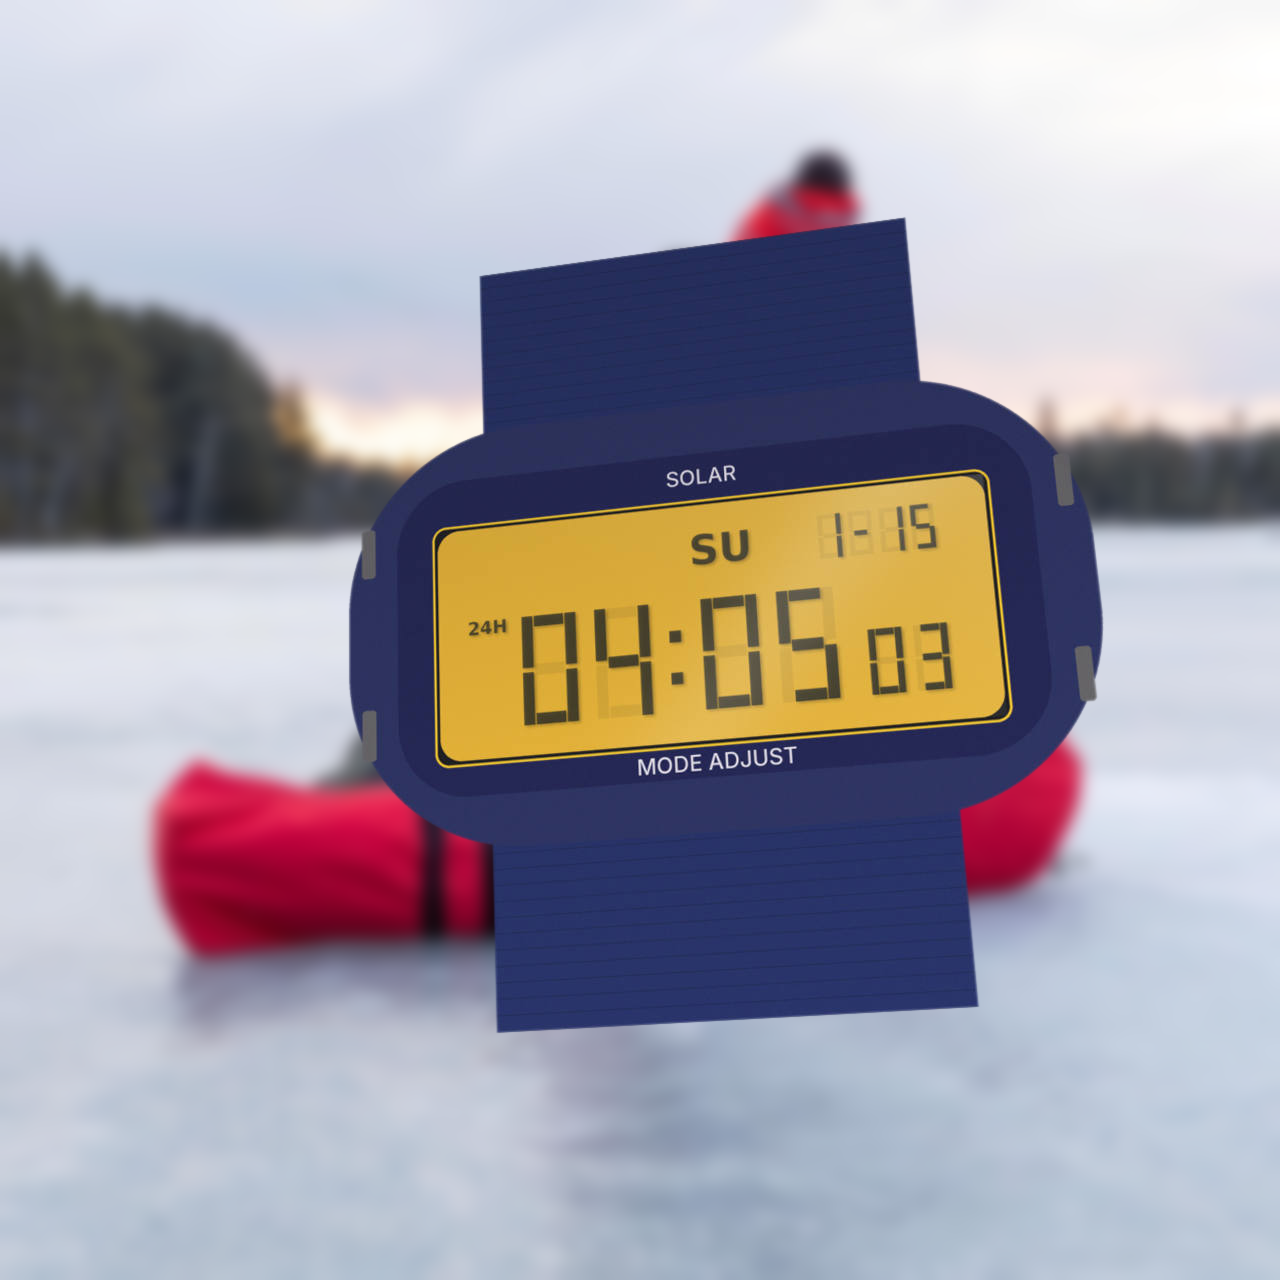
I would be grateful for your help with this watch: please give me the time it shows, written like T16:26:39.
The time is T04:05:03
